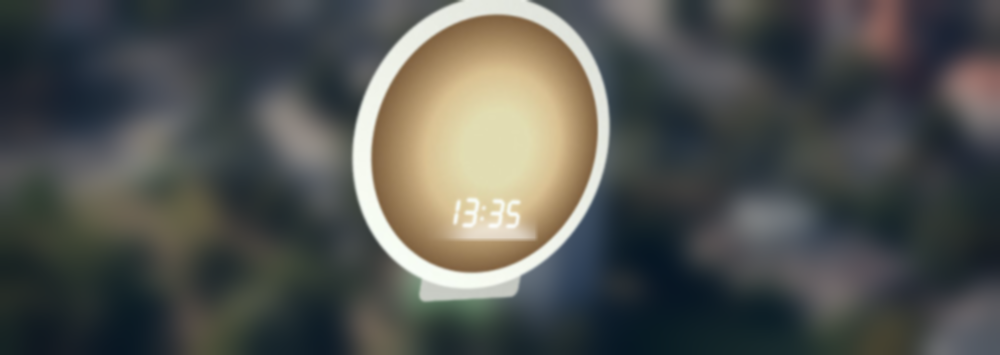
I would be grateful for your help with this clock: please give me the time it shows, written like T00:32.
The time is T13:35
